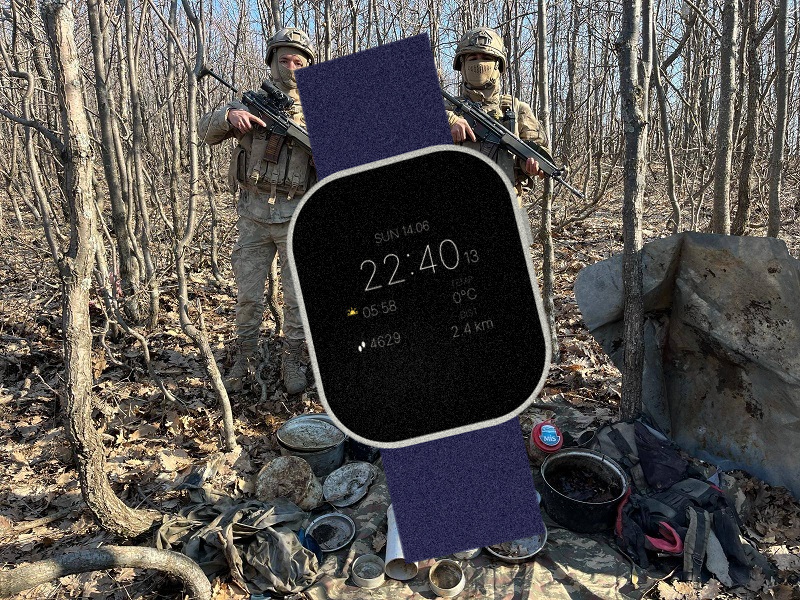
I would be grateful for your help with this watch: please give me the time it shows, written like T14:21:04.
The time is T22:40:13
